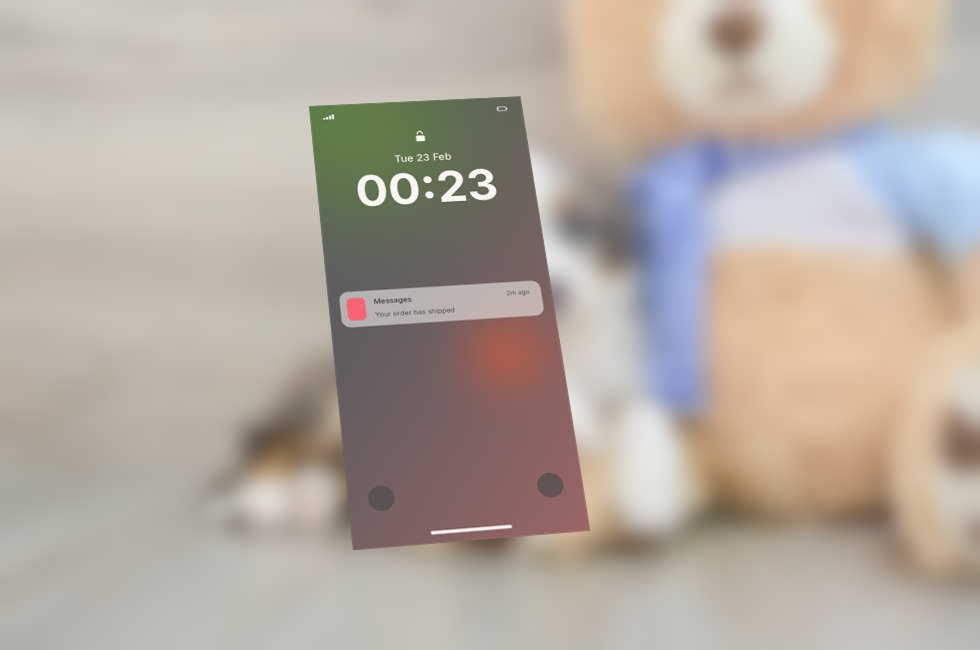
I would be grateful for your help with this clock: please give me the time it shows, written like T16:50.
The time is T00:23
